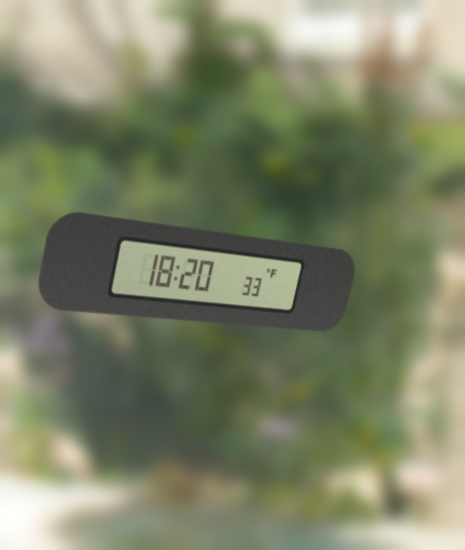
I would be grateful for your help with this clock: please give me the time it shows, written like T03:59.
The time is T18:20
